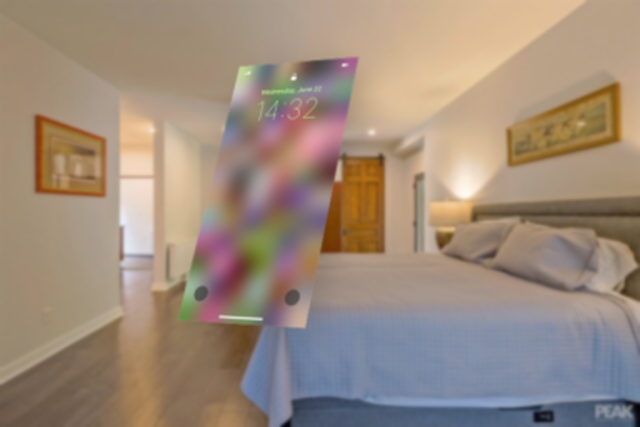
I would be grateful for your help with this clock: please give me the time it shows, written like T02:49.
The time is T14:32
